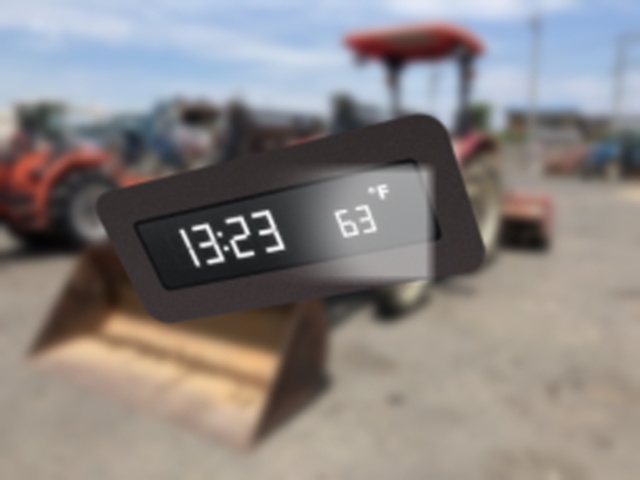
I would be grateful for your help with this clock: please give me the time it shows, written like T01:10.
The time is T13:23
